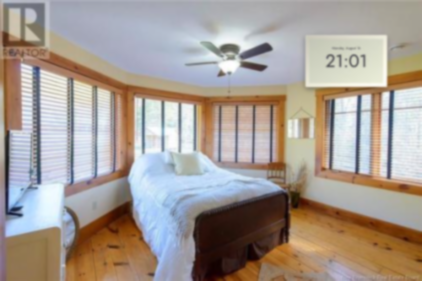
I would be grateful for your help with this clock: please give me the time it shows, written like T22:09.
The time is T21:01
